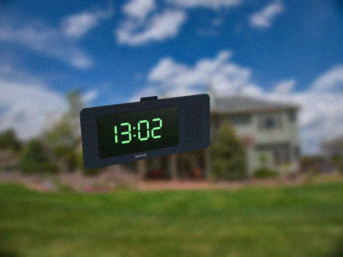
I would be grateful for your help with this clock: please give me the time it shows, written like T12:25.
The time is T13:02
